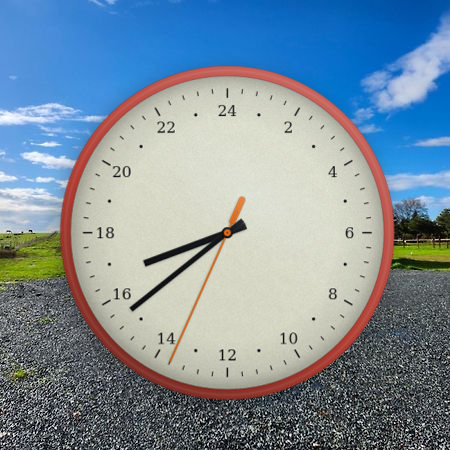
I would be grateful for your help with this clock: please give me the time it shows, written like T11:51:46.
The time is T16:38:34
